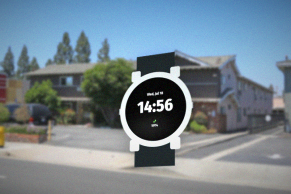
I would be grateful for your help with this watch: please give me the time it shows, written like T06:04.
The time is T14:56
